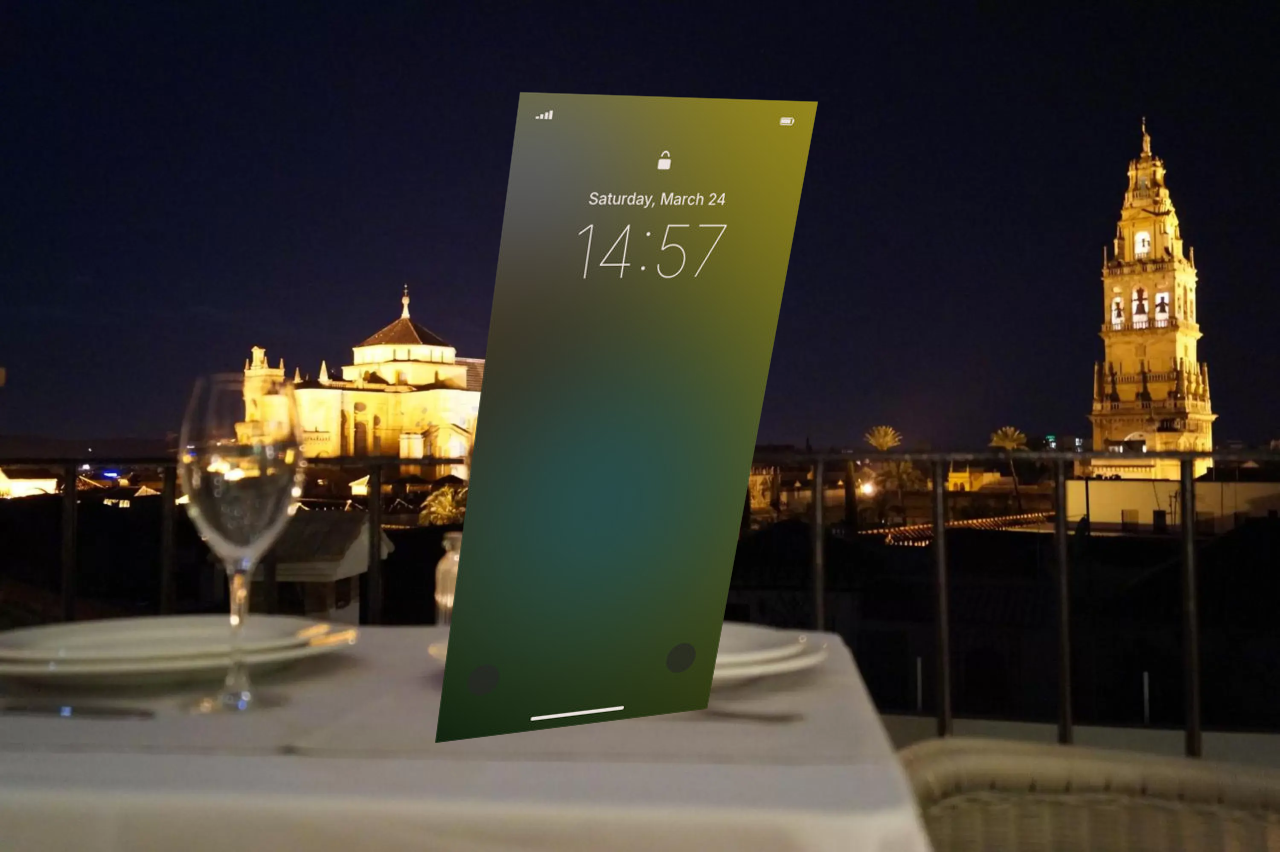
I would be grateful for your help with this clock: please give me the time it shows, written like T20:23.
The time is T14:57
